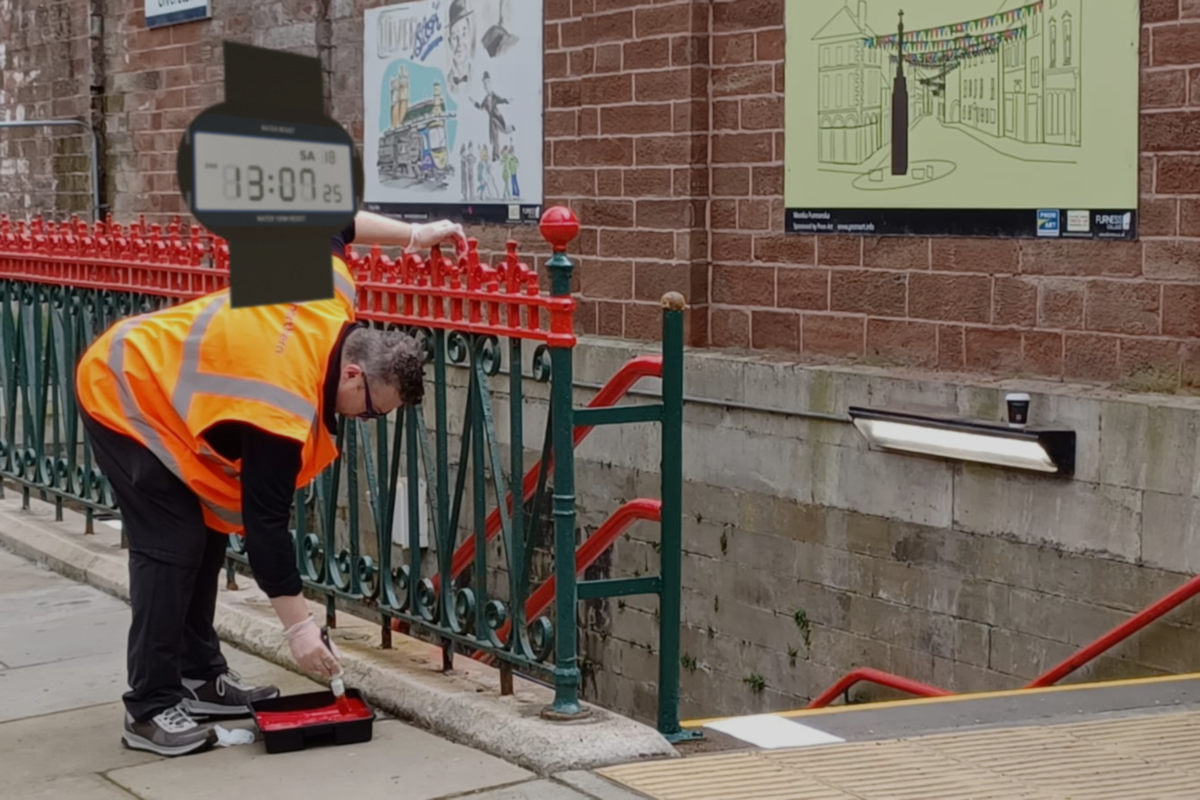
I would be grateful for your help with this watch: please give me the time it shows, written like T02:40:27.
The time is T13:07:25
